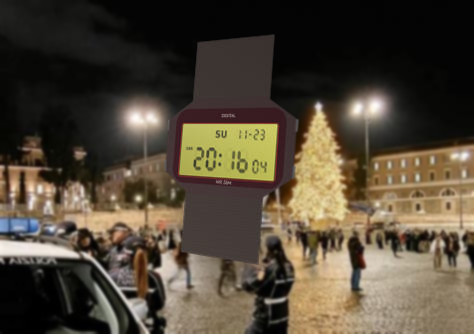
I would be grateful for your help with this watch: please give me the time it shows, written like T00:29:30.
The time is T20:16:04
